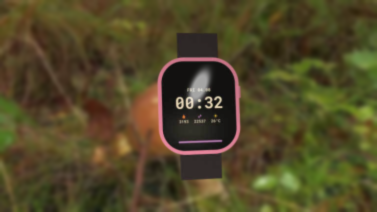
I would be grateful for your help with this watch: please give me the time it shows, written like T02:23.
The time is T00:32
